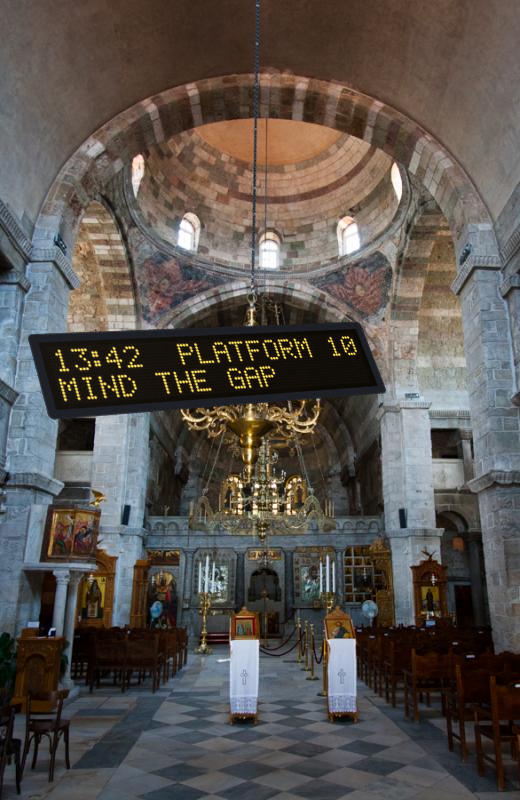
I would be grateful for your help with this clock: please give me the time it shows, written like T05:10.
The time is T13:42
